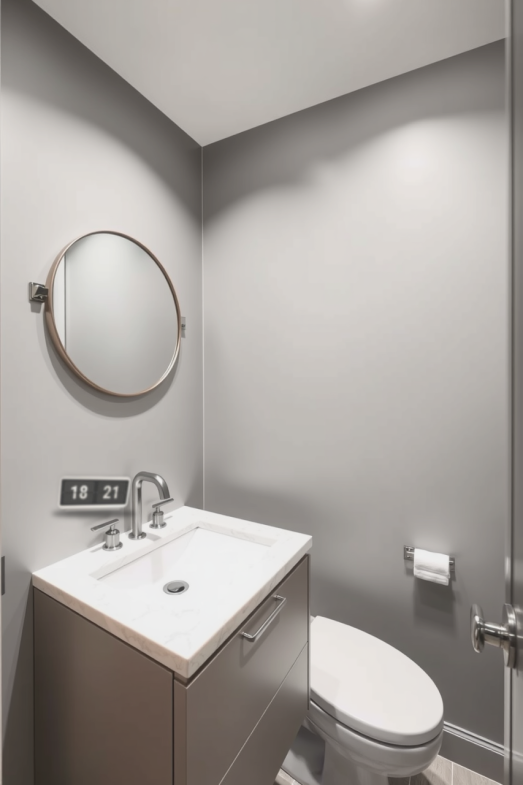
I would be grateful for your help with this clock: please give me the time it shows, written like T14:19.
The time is T18:21
